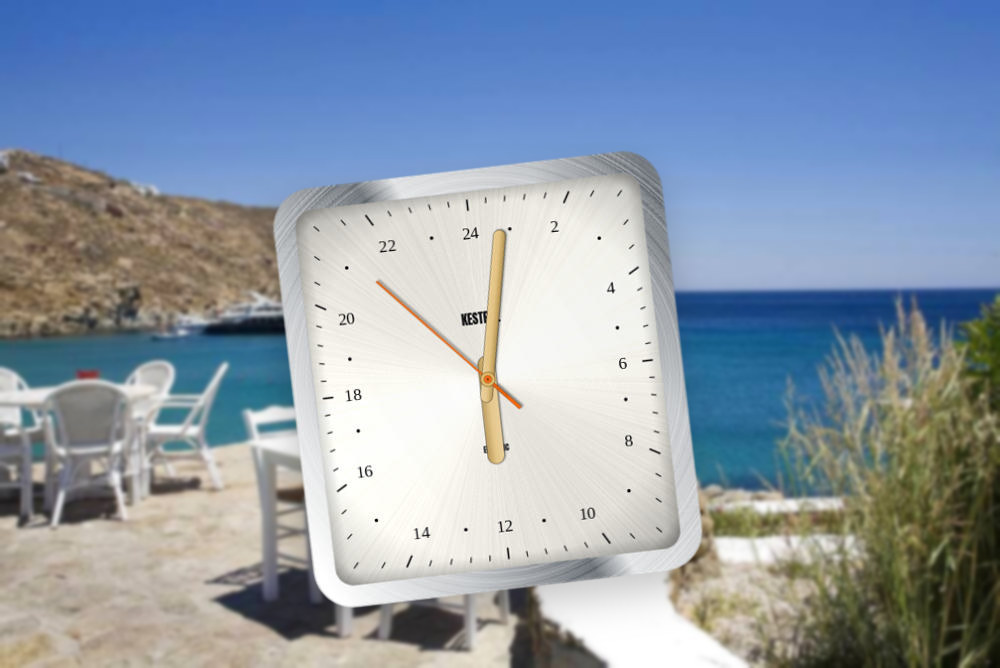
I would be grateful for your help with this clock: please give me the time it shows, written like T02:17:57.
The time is T12:01:53
